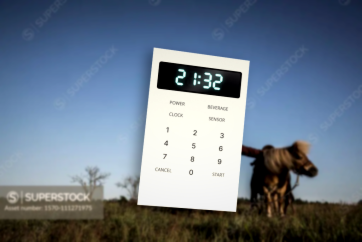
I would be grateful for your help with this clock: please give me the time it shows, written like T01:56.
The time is T21:32
